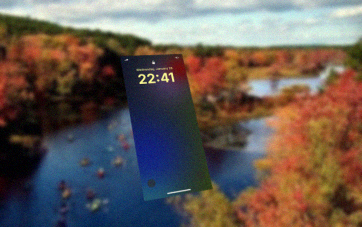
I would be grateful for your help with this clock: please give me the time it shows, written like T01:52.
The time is T22:41
